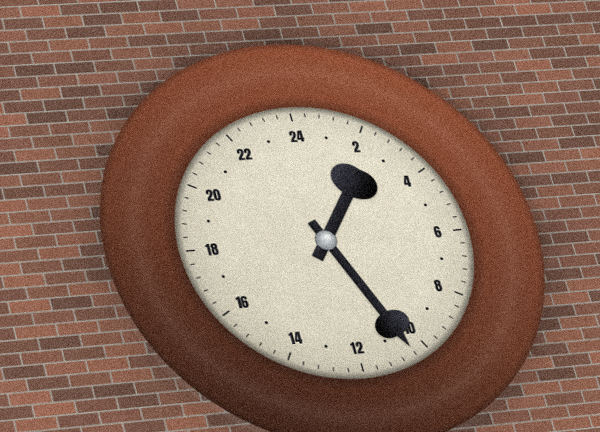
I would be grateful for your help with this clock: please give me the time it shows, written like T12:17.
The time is T02:26
